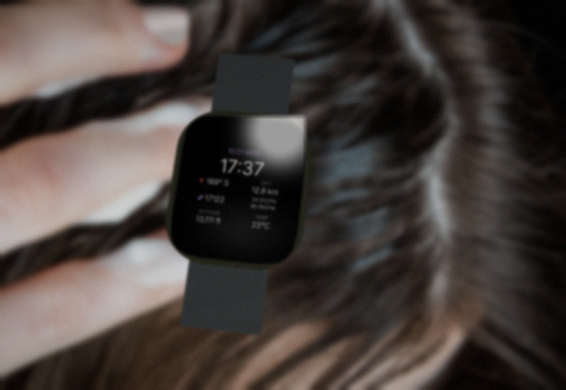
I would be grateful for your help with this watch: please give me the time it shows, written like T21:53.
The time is T17:37
